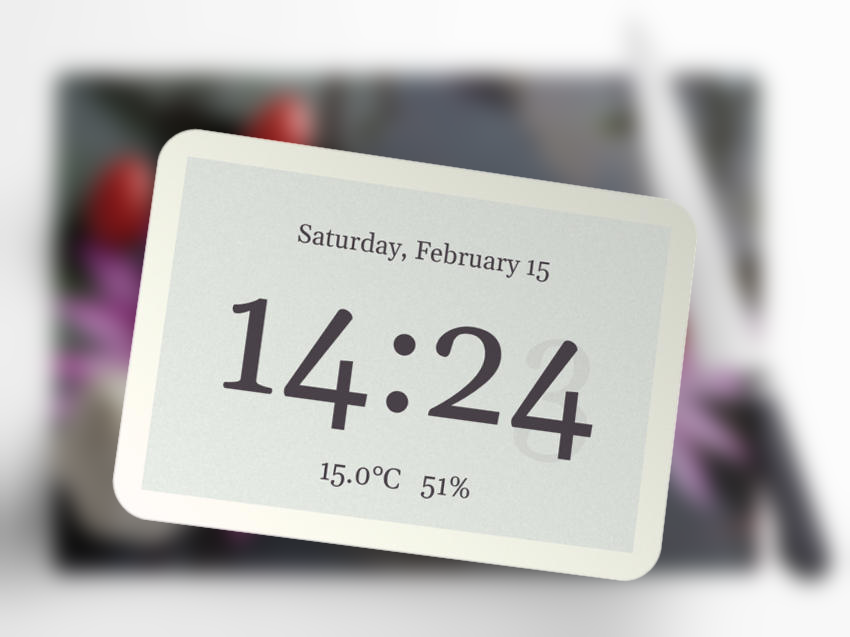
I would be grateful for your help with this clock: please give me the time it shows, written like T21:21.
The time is T14:24
